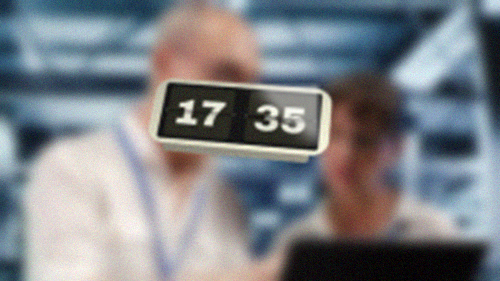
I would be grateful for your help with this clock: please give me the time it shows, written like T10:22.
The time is T17:35
